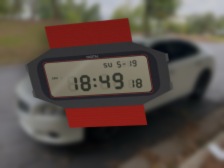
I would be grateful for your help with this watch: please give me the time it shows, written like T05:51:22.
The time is T18:49:18
